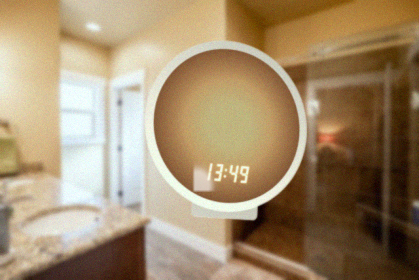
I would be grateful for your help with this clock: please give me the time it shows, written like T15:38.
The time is T13:49
